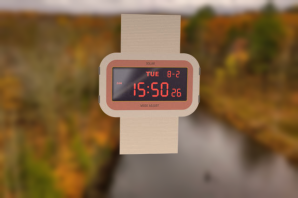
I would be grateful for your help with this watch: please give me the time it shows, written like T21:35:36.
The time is T15:50:26
